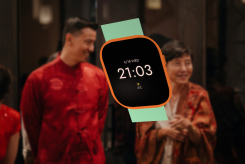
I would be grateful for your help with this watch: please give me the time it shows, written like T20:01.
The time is T21:03
